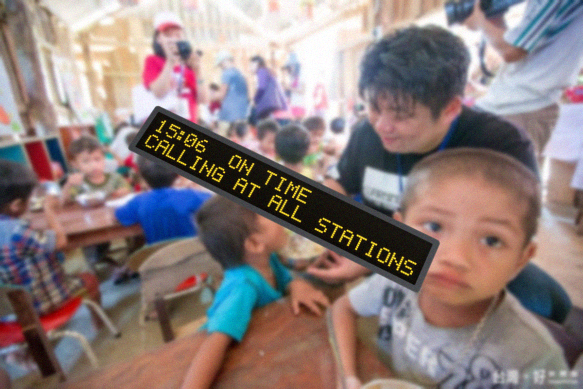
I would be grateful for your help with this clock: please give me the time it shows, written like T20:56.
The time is T15:06
